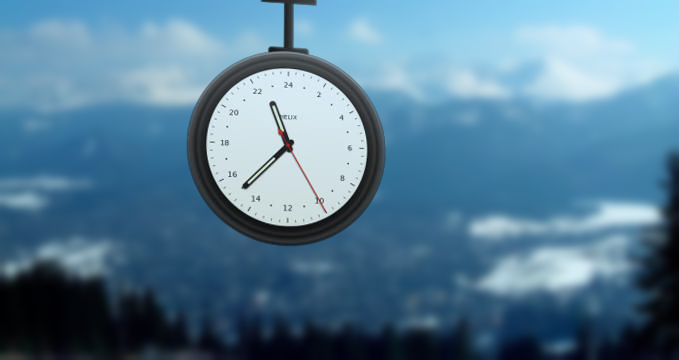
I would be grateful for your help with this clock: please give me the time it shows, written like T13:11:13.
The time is T22:37:25
